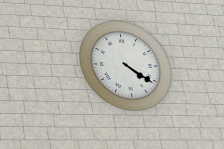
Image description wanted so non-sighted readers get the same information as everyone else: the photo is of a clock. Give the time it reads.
4:21
